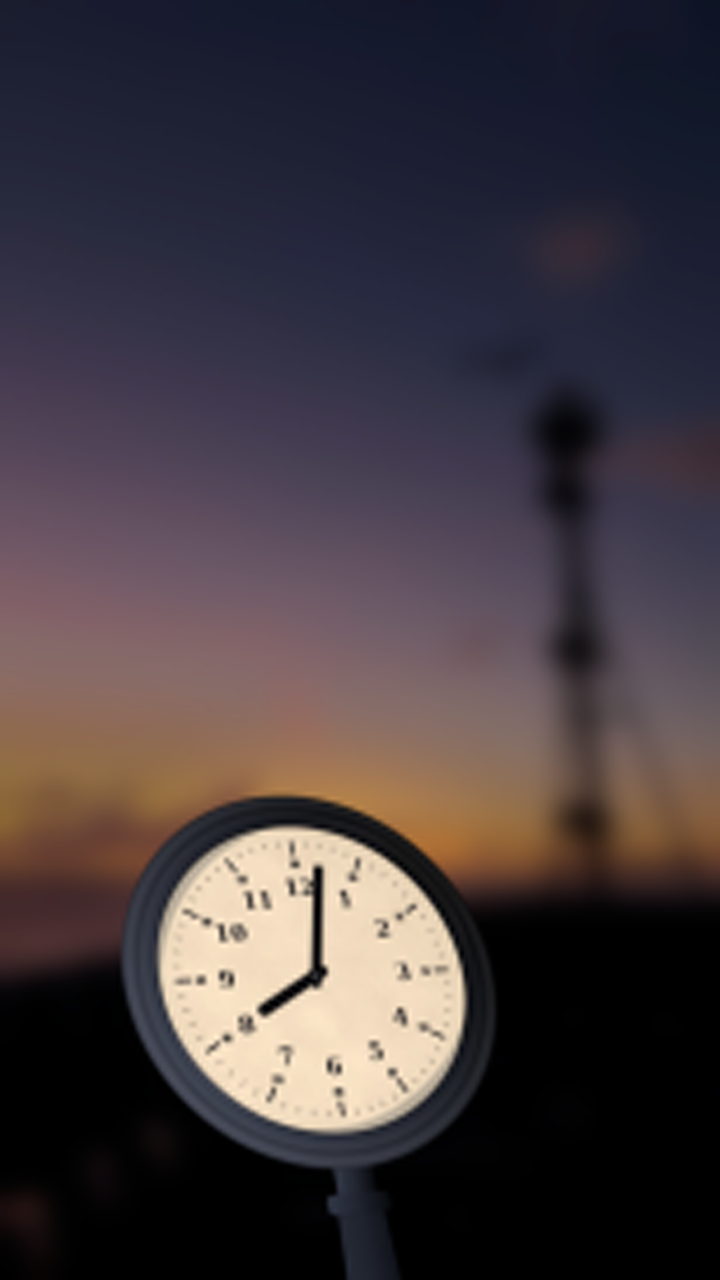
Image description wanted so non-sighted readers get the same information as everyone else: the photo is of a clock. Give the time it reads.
8:02
